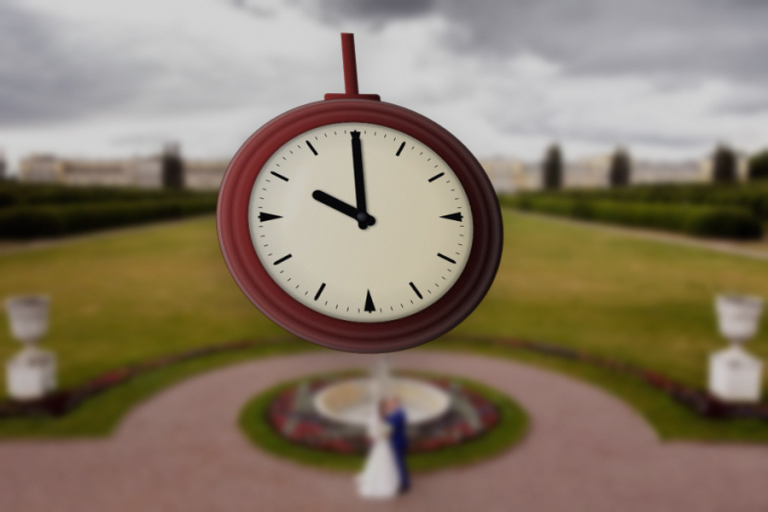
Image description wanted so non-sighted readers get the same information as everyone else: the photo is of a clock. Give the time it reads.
10:00
